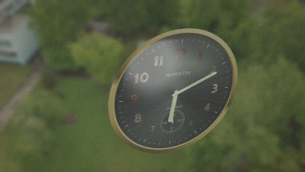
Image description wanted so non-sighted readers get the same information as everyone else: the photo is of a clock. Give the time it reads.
6:11
